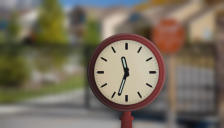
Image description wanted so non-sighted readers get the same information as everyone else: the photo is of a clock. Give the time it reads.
11:33
